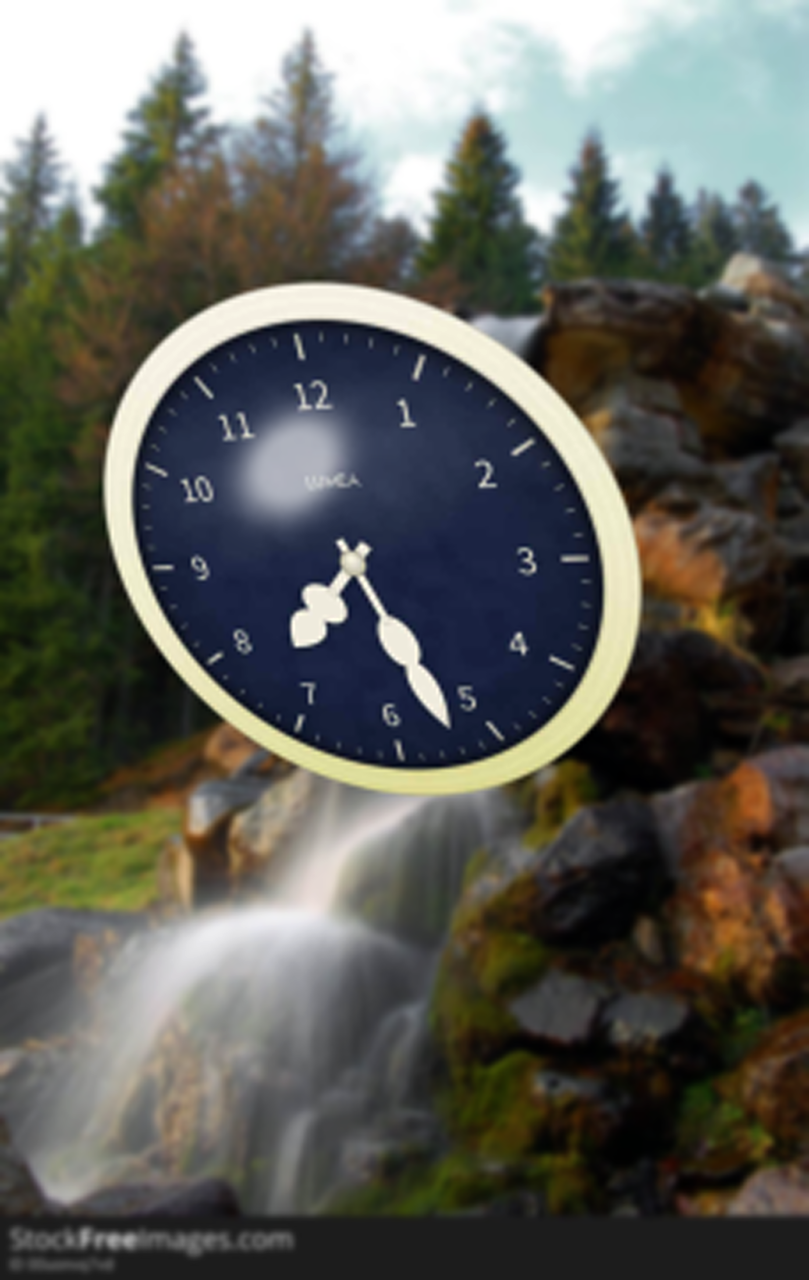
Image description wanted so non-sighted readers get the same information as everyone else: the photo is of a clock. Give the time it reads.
7:27
